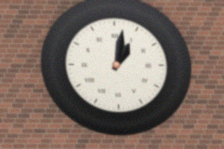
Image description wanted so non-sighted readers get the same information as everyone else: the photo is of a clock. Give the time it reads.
1:02
